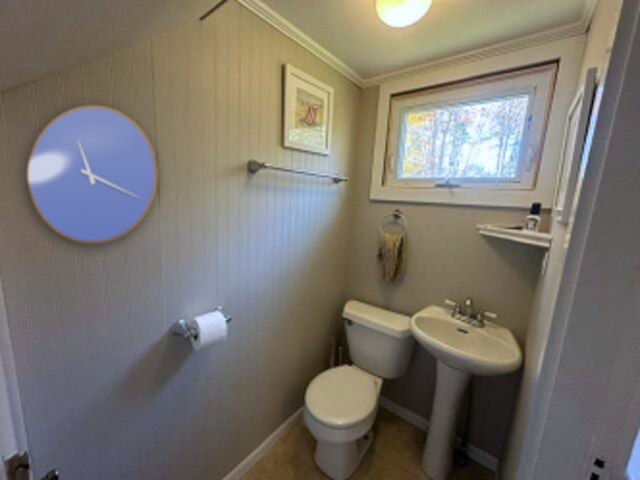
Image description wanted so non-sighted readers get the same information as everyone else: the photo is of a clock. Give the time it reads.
11:19
